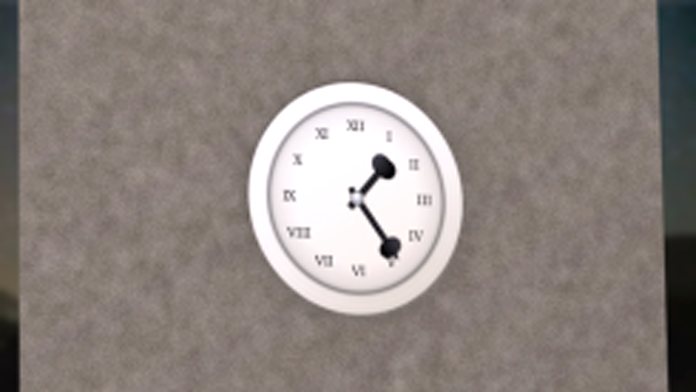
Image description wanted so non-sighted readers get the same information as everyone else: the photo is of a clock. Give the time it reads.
1:24
